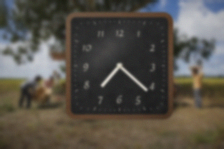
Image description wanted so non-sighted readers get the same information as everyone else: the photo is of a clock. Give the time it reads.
7:22
